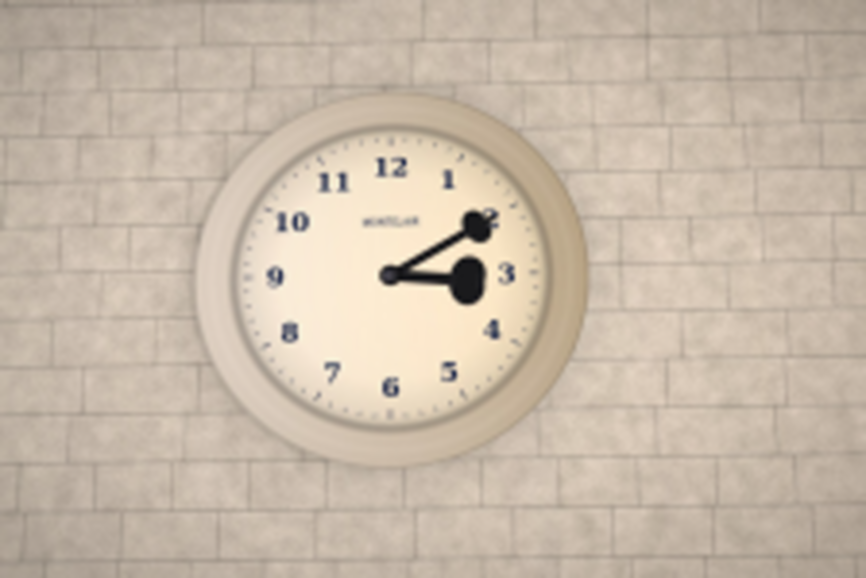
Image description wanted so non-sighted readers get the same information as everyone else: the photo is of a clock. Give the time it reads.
3:10
